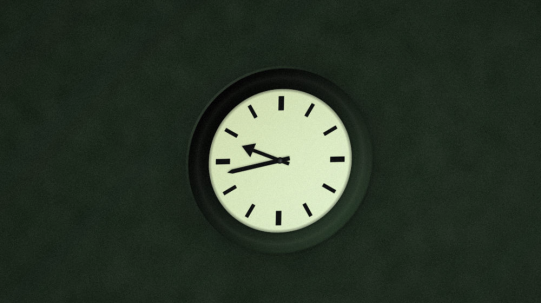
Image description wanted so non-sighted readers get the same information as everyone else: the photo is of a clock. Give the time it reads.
9:43
